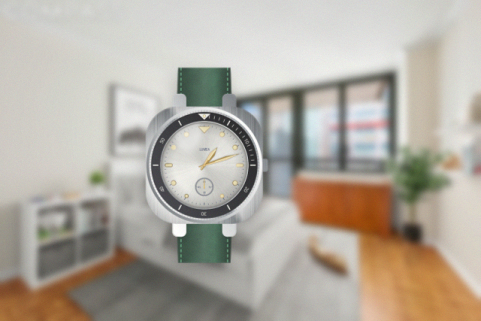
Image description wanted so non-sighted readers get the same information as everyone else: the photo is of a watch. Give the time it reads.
1:12
